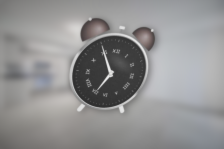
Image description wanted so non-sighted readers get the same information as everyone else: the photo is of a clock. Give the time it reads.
6:55
